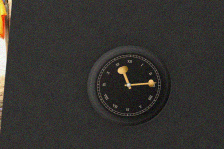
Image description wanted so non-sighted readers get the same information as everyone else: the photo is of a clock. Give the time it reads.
11:14
